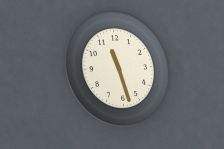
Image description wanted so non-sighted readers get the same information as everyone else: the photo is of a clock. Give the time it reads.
11:28
